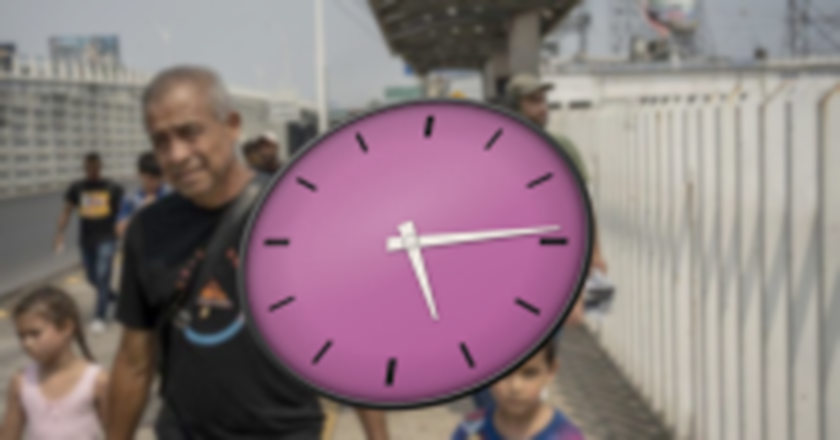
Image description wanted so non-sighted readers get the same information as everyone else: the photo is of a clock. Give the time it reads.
5:14
